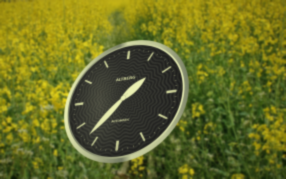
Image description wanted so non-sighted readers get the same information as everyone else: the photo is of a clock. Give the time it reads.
1:37
